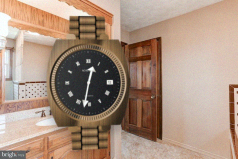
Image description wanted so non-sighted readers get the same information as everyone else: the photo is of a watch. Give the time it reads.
12:32
